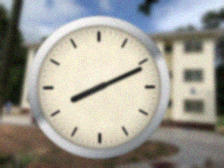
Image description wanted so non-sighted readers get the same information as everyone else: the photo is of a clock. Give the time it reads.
8:11
